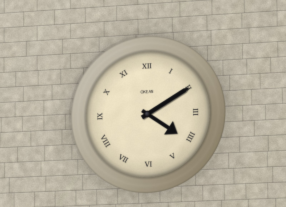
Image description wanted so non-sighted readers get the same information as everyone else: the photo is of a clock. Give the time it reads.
4:10
